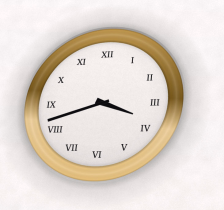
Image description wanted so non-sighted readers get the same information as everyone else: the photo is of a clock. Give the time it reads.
3:42
